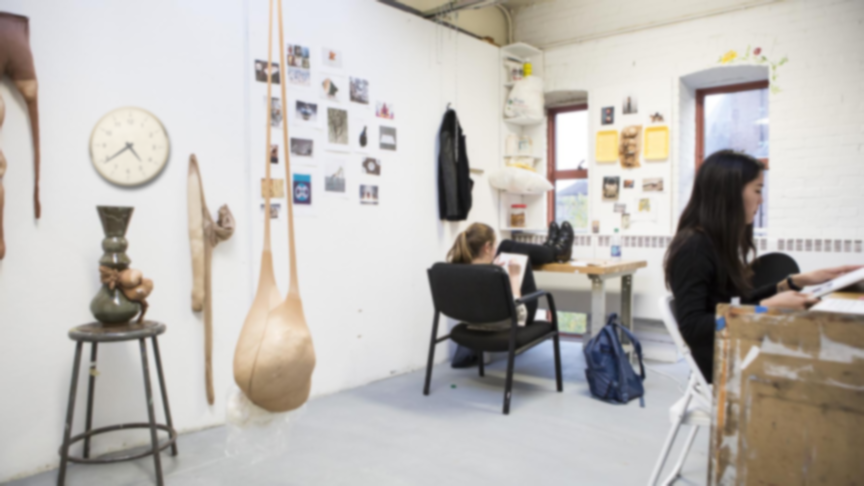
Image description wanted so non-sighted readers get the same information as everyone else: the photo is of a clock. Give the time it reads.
4:39
